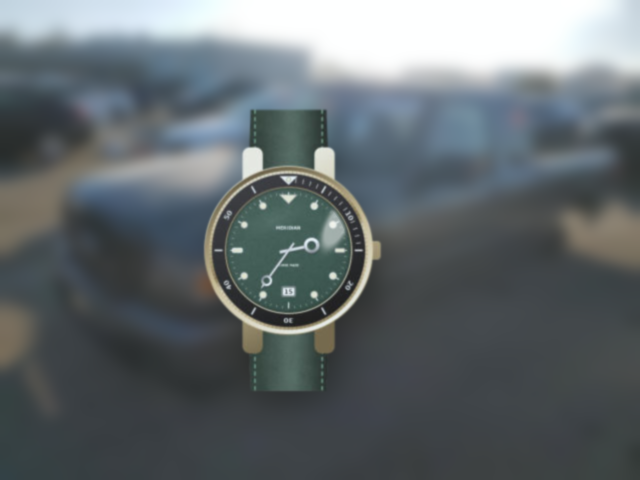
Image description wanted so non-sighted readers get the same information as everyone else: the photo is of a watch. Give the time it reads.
2:36
